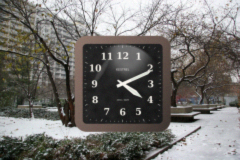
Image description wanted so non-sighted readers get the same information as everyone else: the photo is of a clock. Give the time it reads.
4:11
